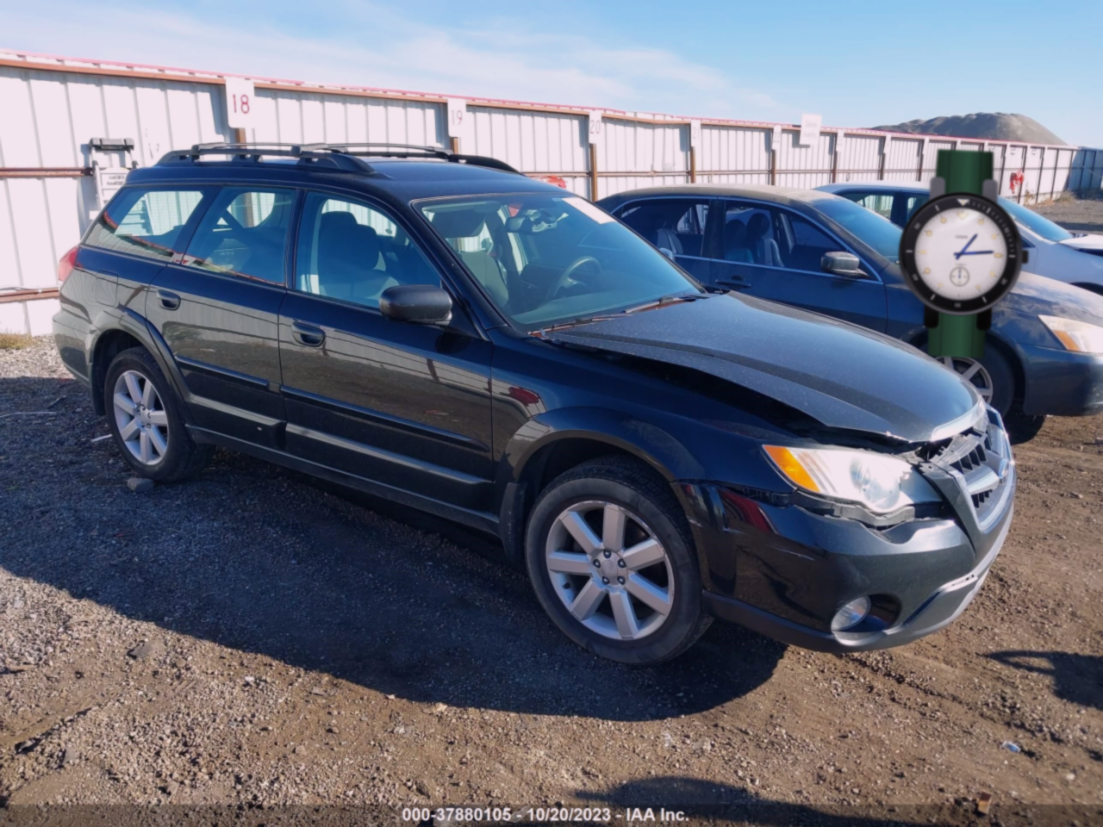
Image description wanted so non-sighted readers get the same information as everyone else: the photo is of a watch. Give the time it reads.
1:14
